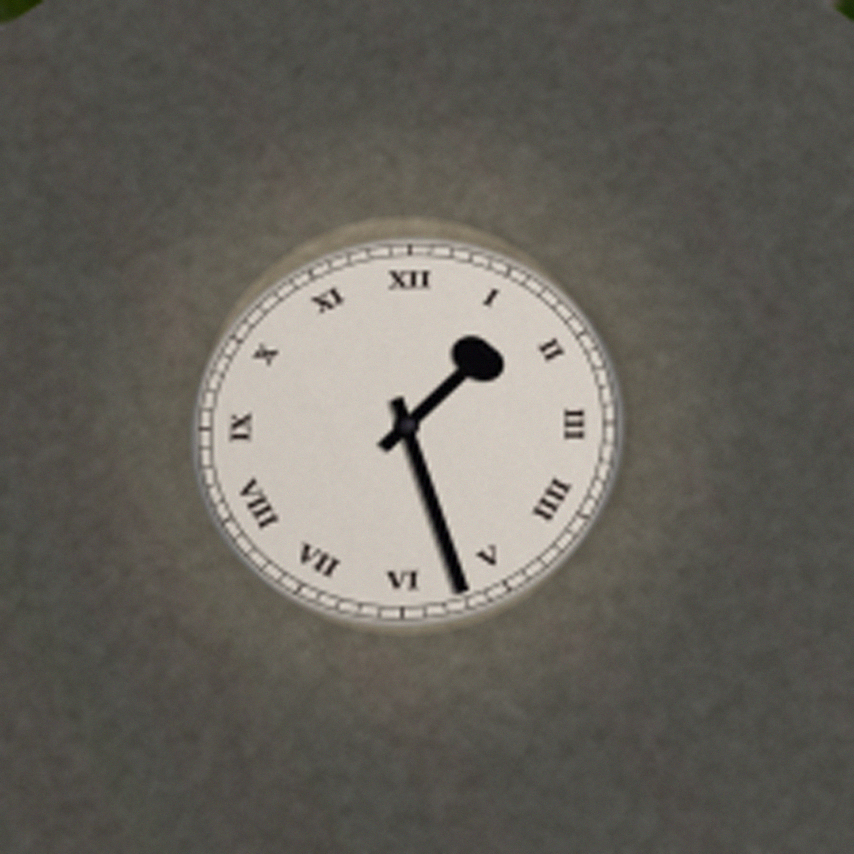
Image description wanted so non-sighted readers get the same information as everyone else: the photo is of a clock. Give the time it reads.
1:27
